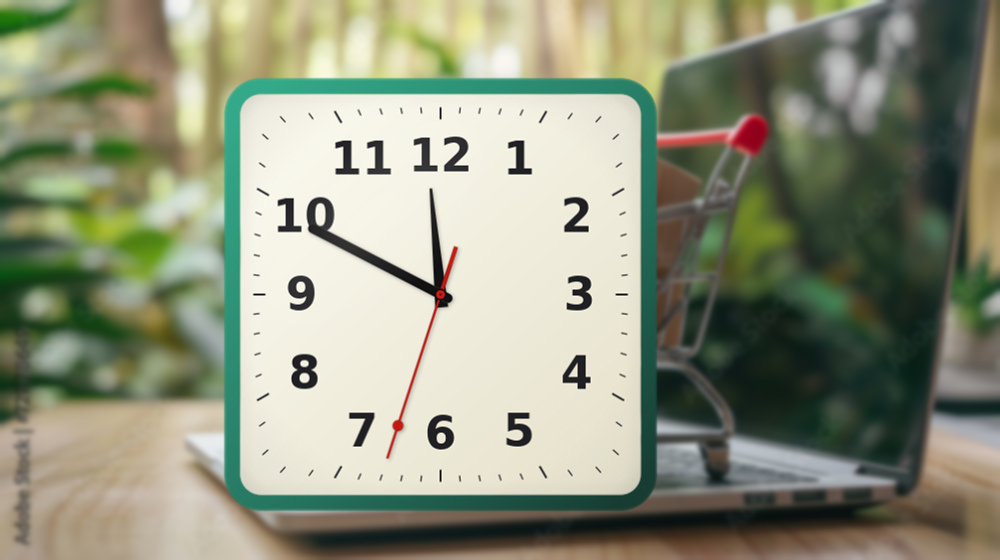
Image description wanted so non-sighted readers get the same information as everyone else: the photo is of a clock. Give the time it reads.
11:49:33
